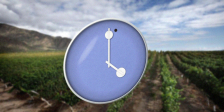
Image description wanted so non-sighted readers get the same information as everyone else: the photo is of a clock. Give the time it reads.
3:58
